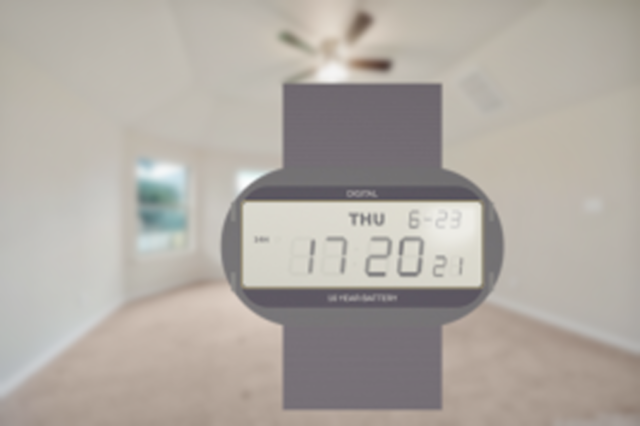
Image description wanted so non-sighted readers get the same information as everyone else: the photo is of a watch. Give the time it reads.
17:20:21
